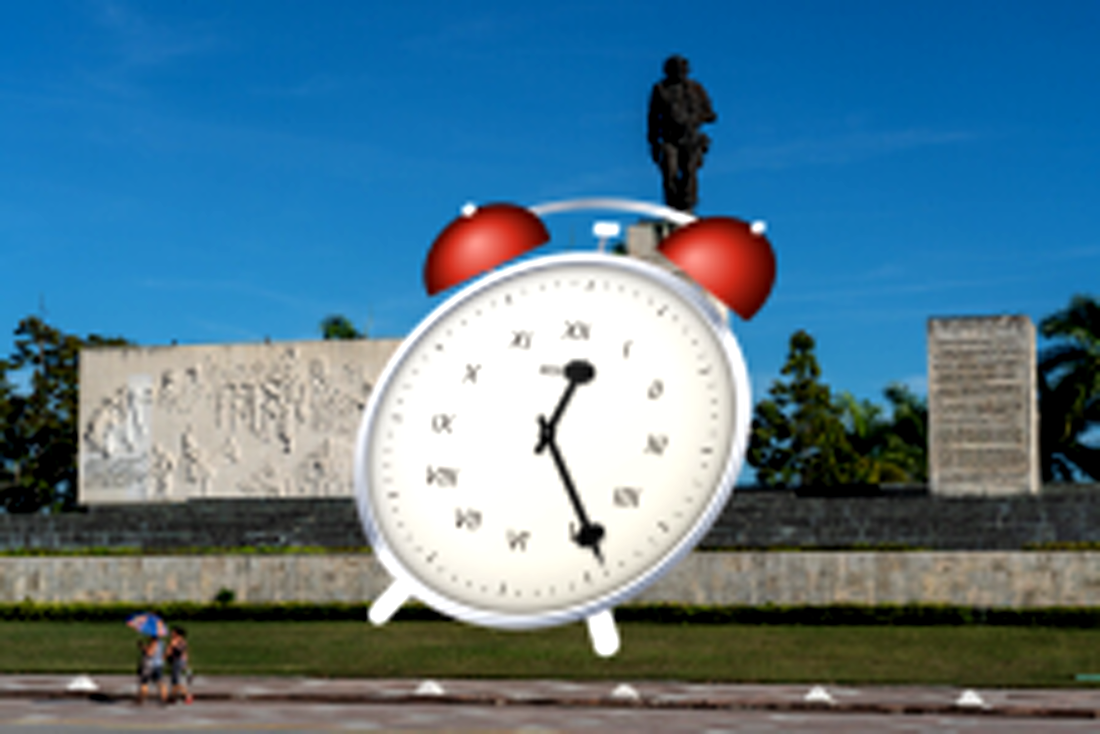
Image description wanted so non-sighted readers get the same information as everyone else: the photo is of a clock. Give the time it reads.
12:24
